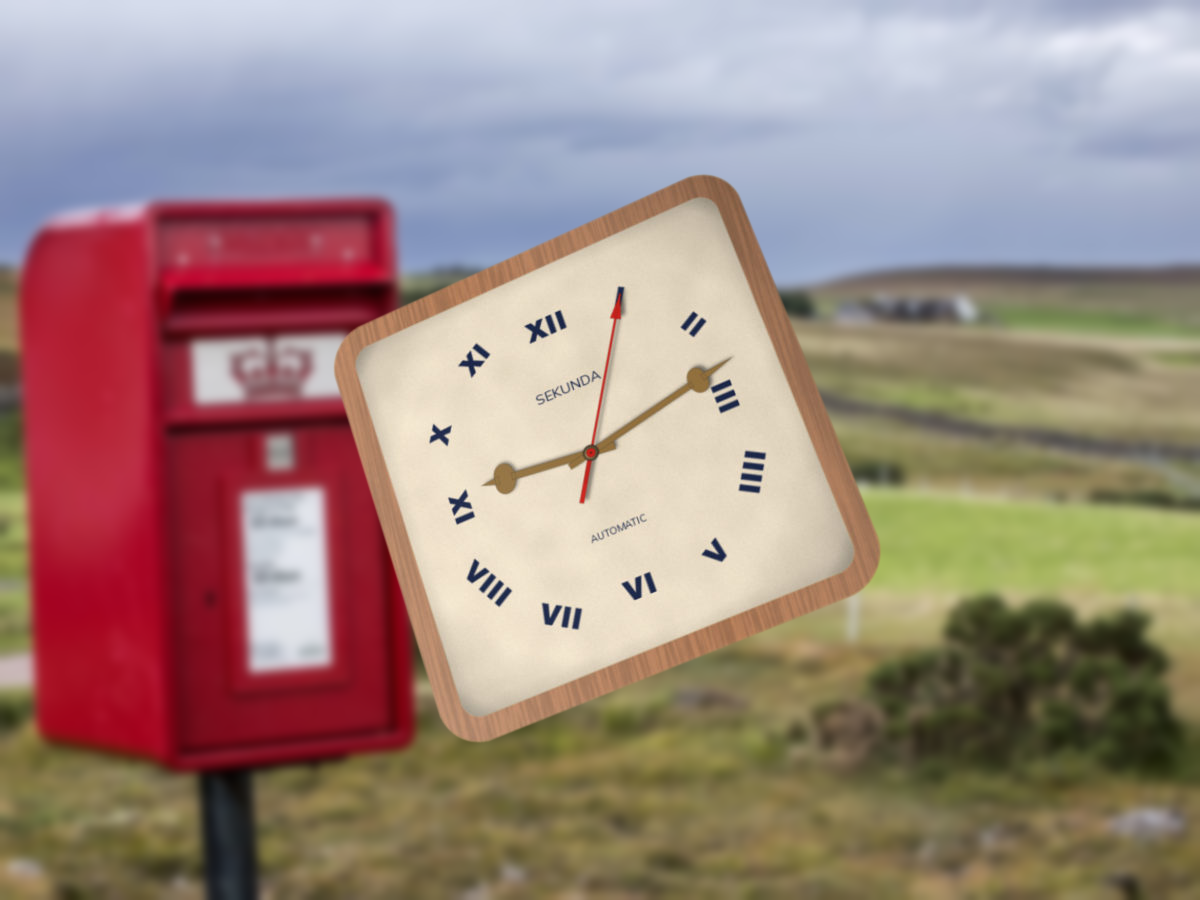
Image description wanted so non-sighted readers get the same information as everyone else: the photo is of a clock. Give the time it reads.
9:13:05
